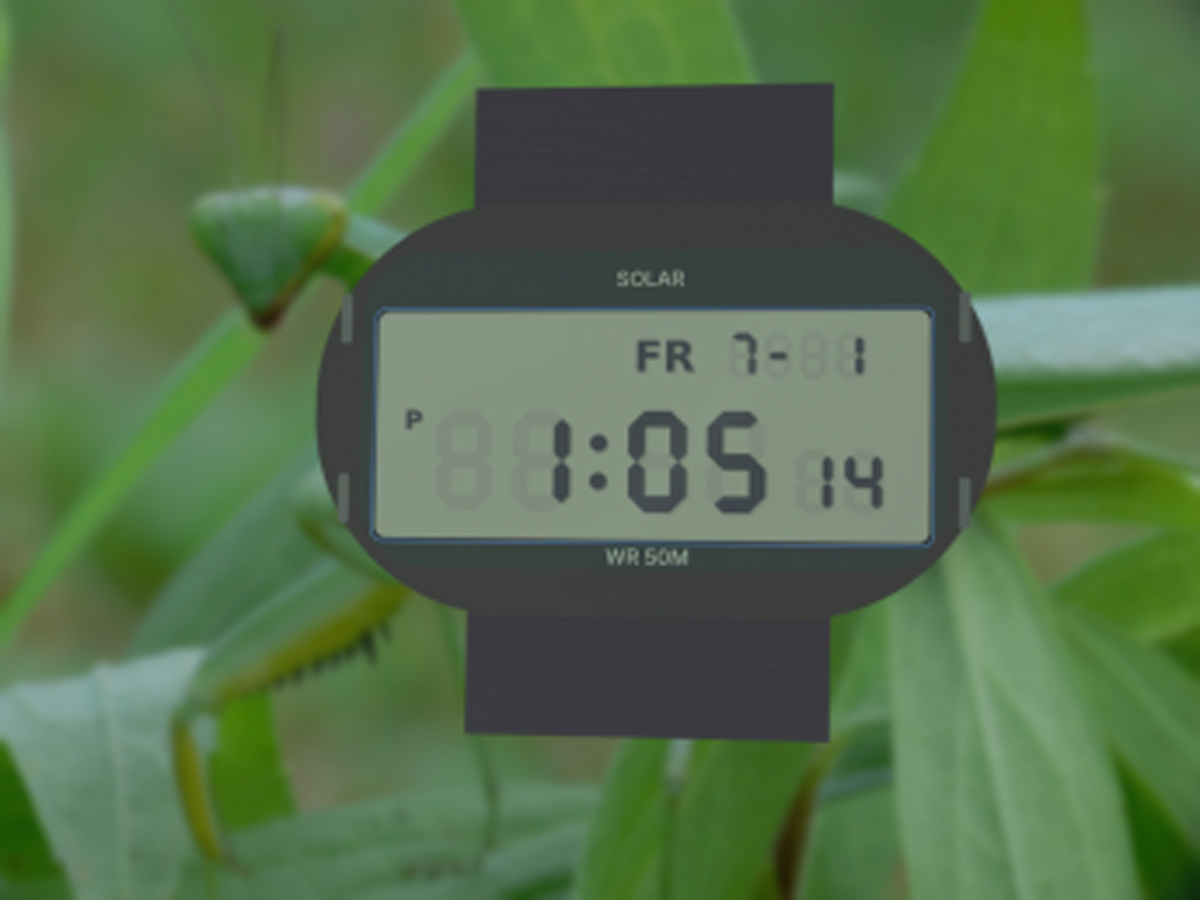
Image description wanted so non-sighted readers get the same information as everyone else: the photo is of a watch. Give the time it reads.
1:05:14
